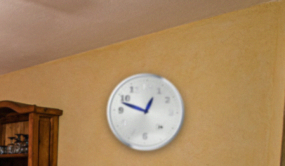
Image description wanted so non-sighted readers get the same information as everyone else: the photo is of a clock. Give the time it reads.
12:48
